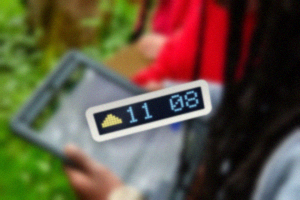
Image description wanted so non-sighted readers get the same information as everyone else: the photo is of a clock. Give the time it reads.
11:08
